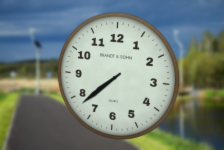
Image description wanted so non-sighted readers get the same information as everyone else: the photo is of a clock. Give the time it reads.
7:38
